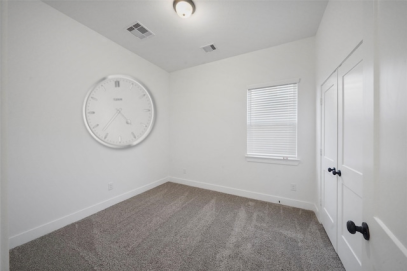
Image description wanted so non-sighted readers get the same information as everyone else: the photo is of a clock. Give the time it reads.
4:37
